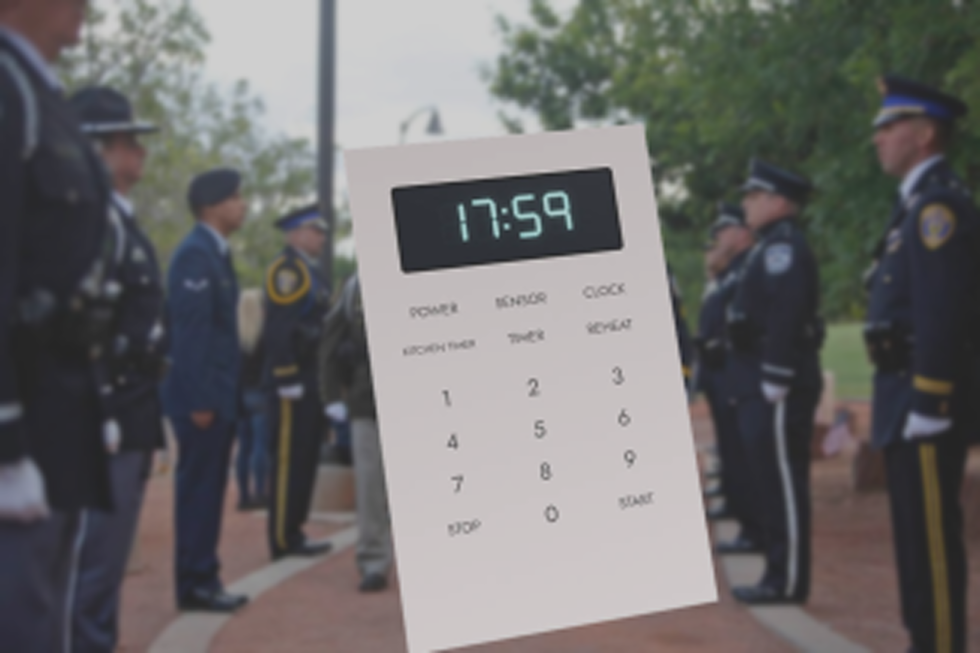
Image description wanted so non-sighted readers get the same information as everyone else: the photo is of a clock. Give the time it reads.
17:59
